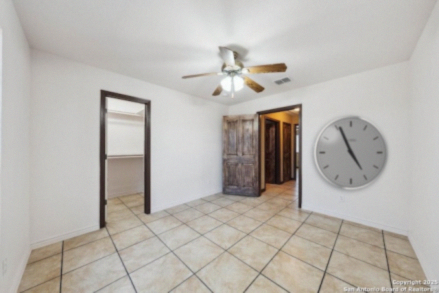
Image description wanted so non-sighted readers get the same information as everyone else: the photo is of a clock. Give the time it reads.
4:56
